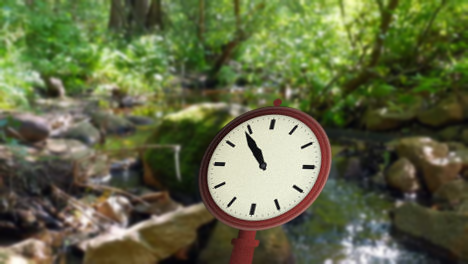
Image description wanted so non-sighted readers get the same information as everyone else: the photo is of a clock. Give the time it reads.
10:54
